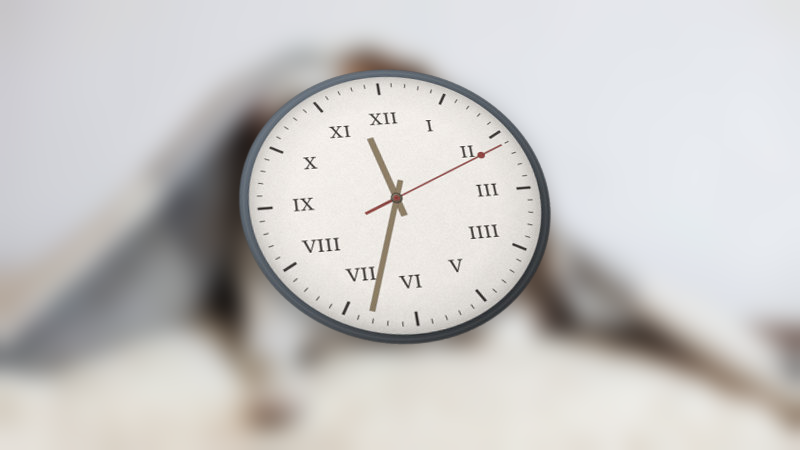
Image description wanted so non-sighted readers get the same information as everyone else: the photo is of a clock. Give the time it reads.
11:33:11
